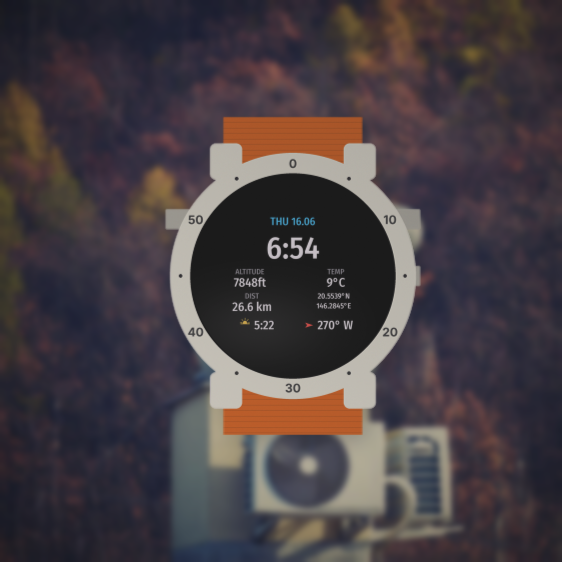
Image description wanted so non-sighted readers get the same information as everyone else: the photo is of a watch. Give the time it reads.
6:54
